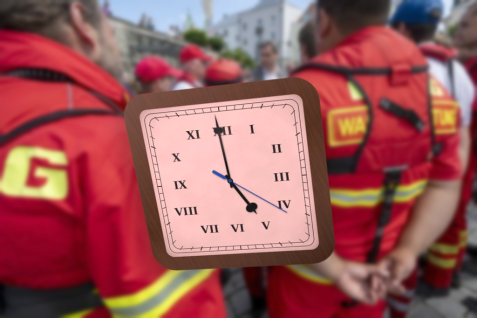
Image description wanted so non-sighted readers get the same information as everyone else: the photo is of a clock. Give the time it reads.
4:59:21
